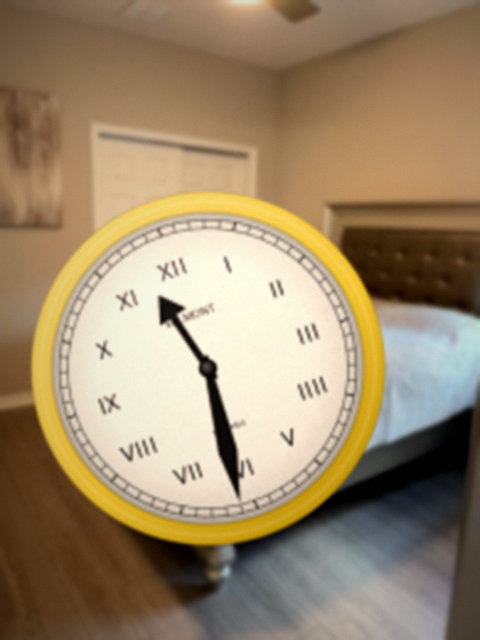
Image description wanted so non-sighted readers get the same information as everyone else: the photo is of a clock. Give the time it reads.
11:31
